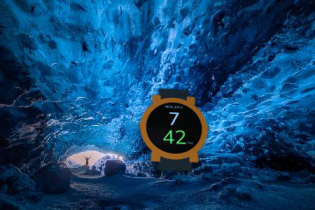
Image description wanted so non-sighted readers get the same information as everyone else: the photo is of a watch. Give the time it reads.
7:42
